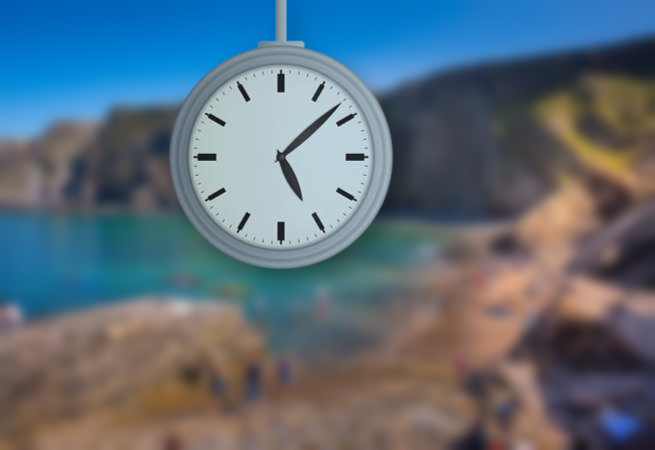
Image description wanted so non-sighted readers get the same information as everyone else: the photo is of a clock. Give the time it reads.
5:08
